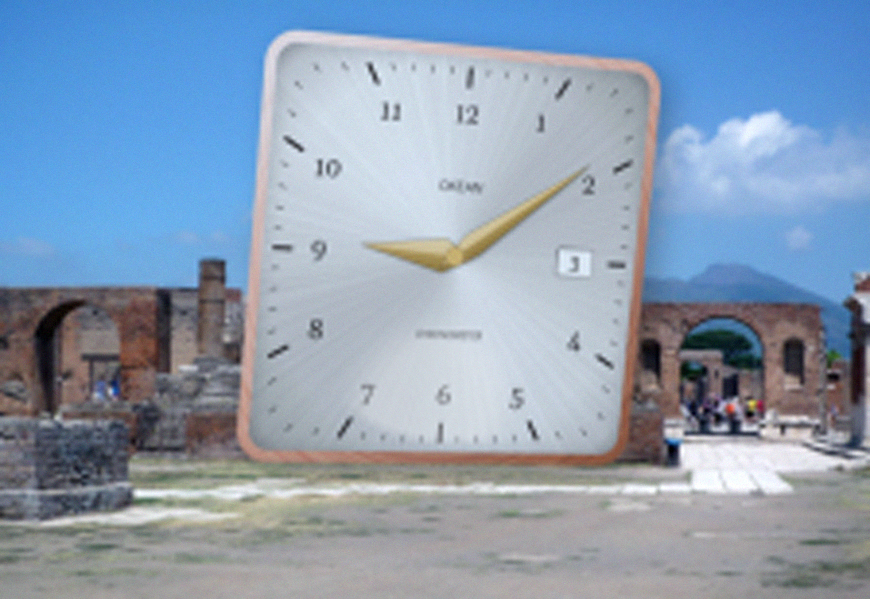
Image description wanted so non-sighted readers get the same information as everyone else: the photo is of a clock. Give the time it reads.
9:09
